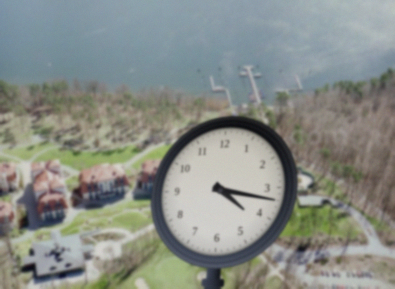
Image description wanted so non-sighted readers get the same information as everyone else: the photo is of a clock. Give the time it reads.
4:17
